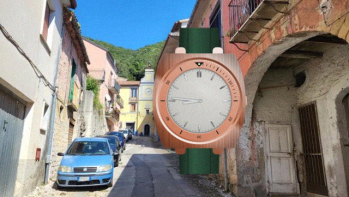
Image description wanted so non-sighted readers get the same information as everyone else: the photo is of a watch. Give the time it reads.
8:46
